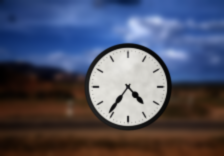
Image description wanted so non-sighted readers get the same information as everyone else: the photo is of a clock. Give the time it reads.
4:36
